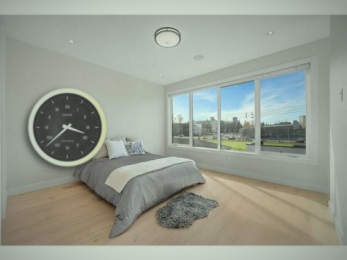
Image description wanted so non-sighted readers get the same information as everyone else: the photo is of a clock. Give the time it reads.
3:38
